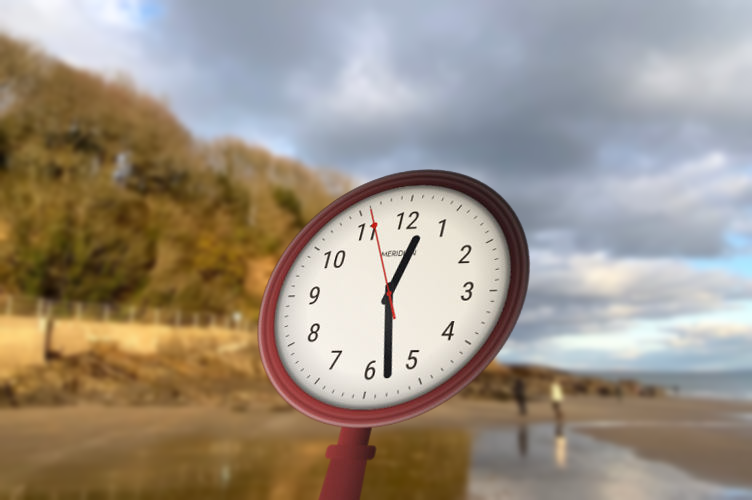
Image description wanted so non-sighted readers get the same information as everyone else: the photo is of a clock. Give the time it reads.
12:27:56
